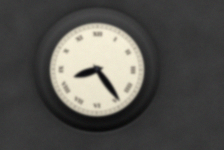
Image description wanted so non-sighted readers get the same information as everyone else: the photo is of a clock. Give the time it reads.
8:24
